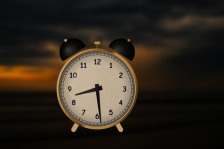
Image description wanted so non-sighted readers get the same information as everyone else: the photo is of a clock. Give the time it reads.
8:29
